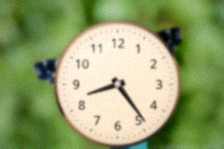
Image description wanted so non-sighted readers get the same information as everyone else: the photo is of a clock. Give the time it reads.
8:24
